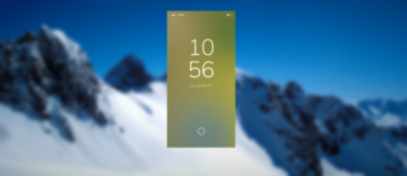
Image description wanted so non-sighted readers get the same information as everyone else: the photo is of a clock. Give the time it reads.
10:56
